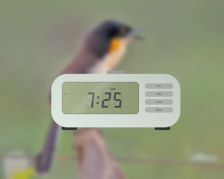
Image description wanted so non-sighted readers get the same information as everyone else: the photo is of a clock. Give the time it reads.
7:25
